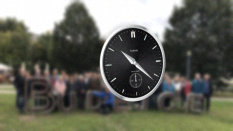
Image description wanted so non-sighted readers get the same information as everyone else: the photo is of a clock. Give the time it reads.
10:22
